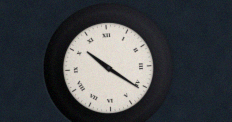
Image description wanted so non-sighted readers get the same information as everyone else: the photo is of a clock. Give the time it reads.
10:21
